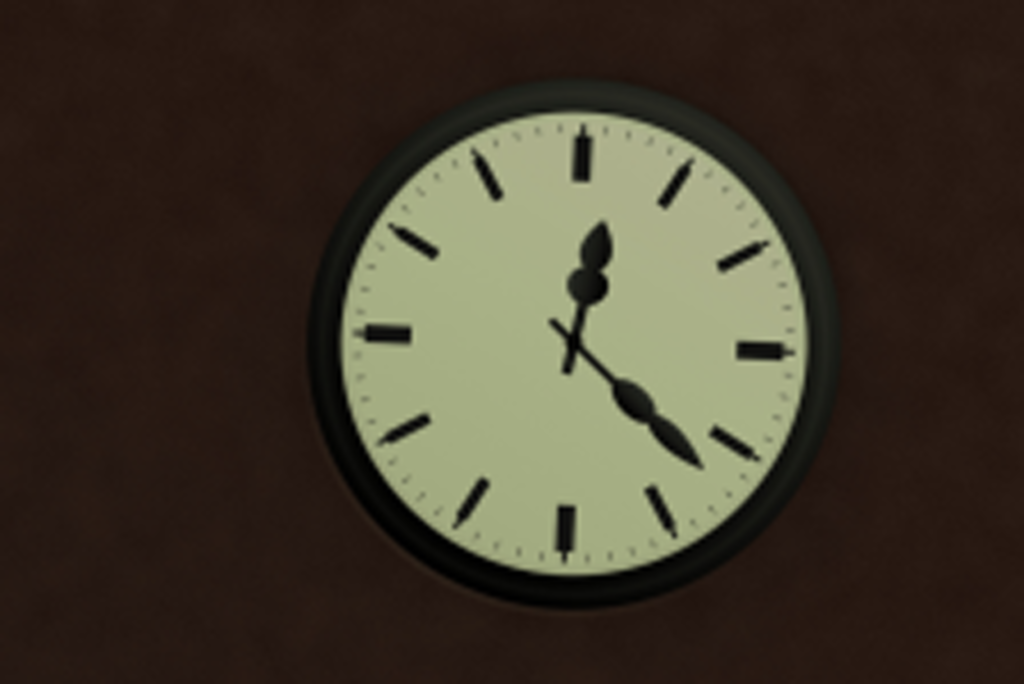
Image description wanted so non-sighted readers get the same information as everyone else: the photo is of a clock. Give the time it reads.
12:22
